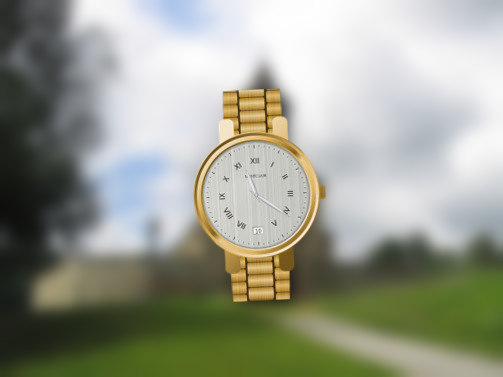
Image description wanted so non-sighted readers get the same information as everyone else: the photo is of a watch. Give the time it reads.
11:21
